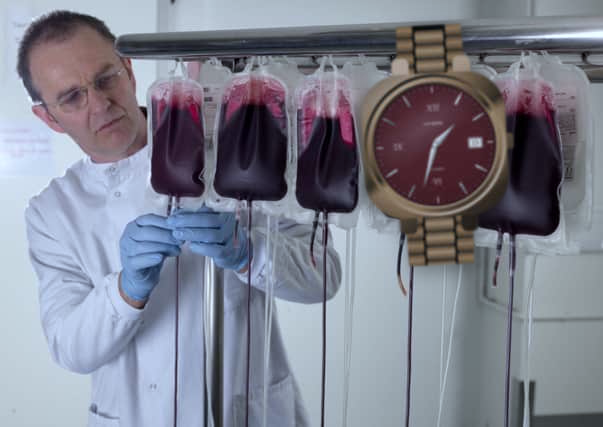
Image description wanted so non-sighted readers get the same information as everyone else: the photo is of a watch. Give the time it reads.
1:33
